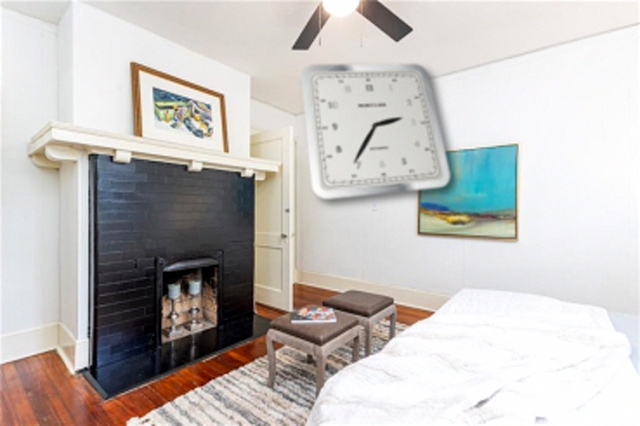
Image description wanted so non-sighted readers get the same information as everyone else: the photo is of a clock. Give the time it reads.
2:36
